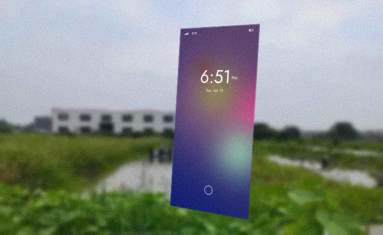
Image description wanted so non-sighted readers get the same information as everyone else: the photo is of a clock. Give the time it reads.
6:51
